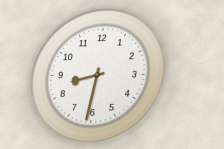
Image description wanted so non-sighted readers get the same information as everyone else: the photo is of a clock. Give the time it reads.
8:31
